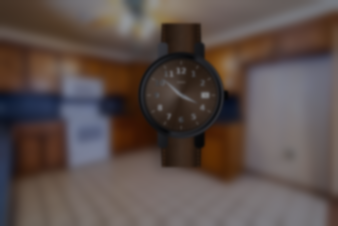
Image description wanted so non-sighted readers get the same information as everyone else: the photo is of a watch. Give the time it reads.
3:52
